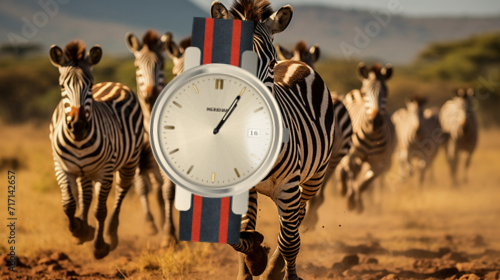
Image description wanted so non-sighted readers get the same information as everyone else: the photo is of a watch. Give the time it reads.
1:05
